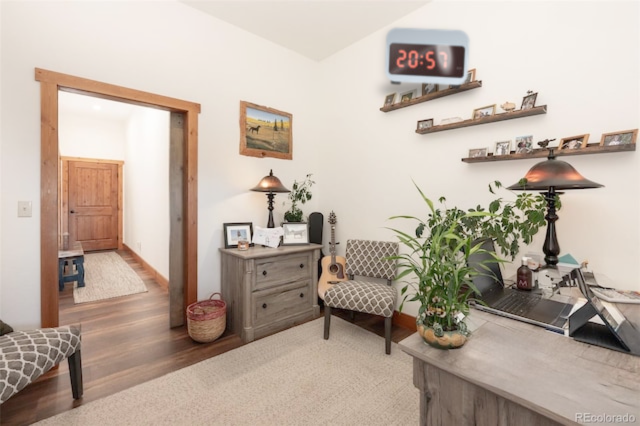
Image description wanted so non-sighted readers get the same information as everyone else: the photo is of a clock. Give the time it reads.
20:57
